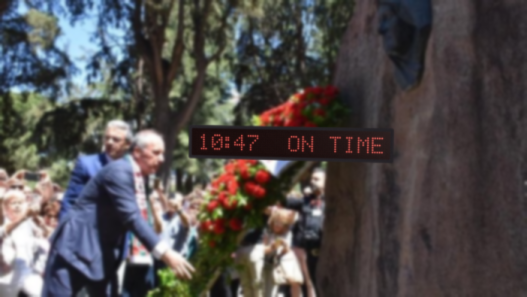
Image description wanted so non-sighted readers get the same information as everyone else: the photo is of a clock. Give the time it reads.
10:47
